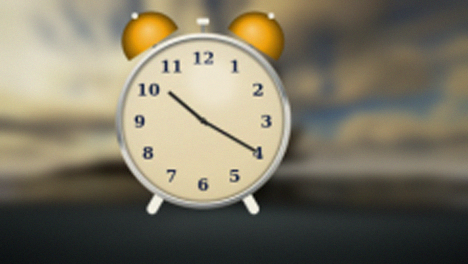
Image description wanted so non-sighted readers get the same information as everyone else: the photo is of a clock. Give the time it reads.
10:20
